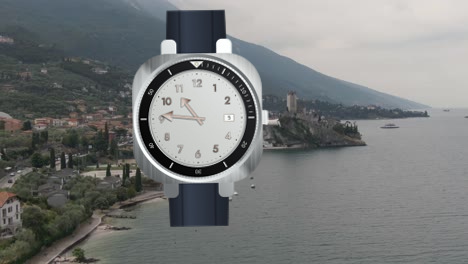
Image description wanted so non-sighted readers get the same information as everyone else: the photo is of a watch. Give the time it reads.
10:46
